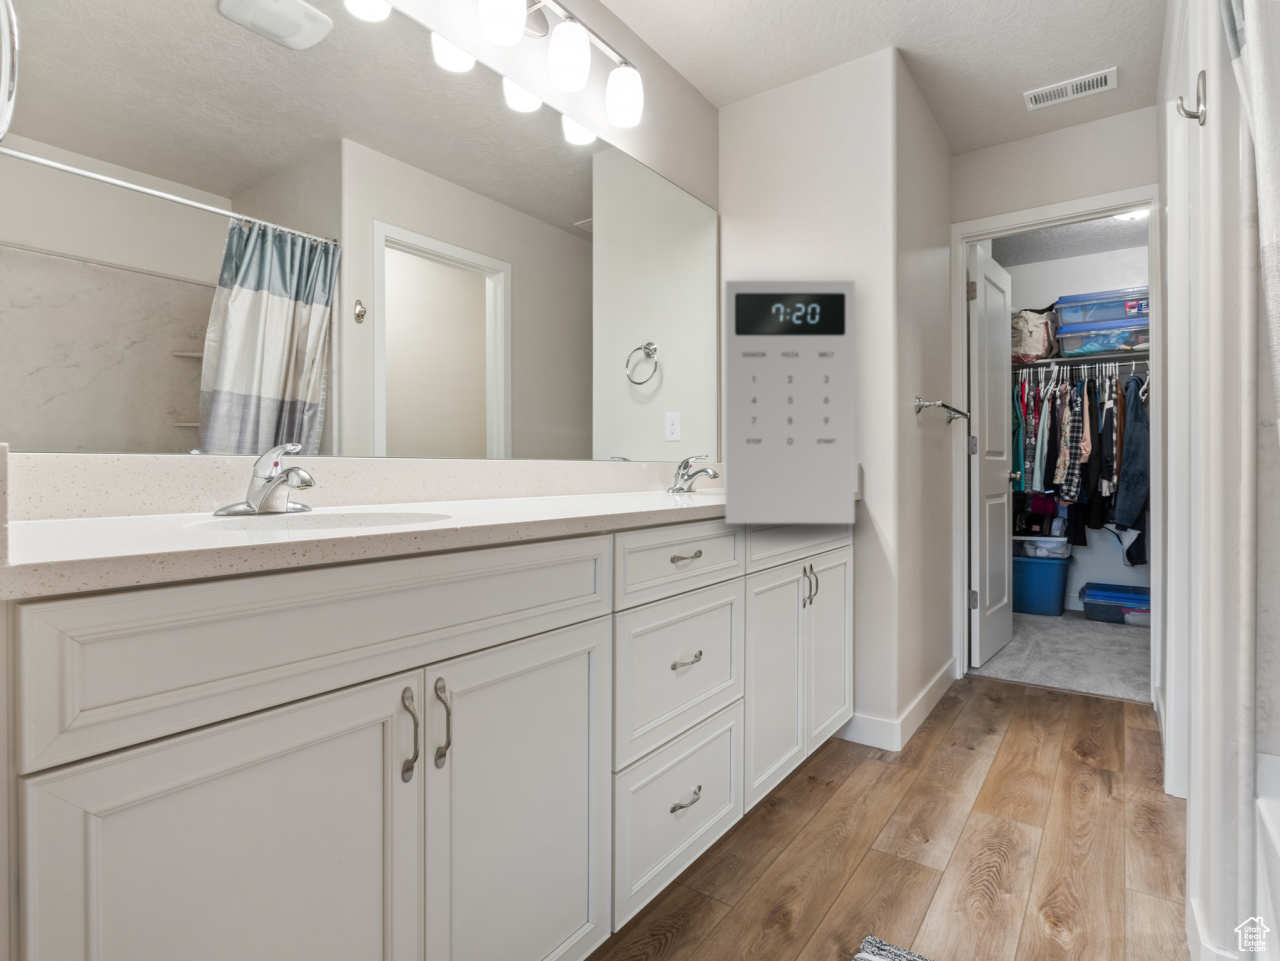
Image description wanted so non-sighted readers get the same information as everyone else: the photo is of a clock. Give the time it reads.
7:20
